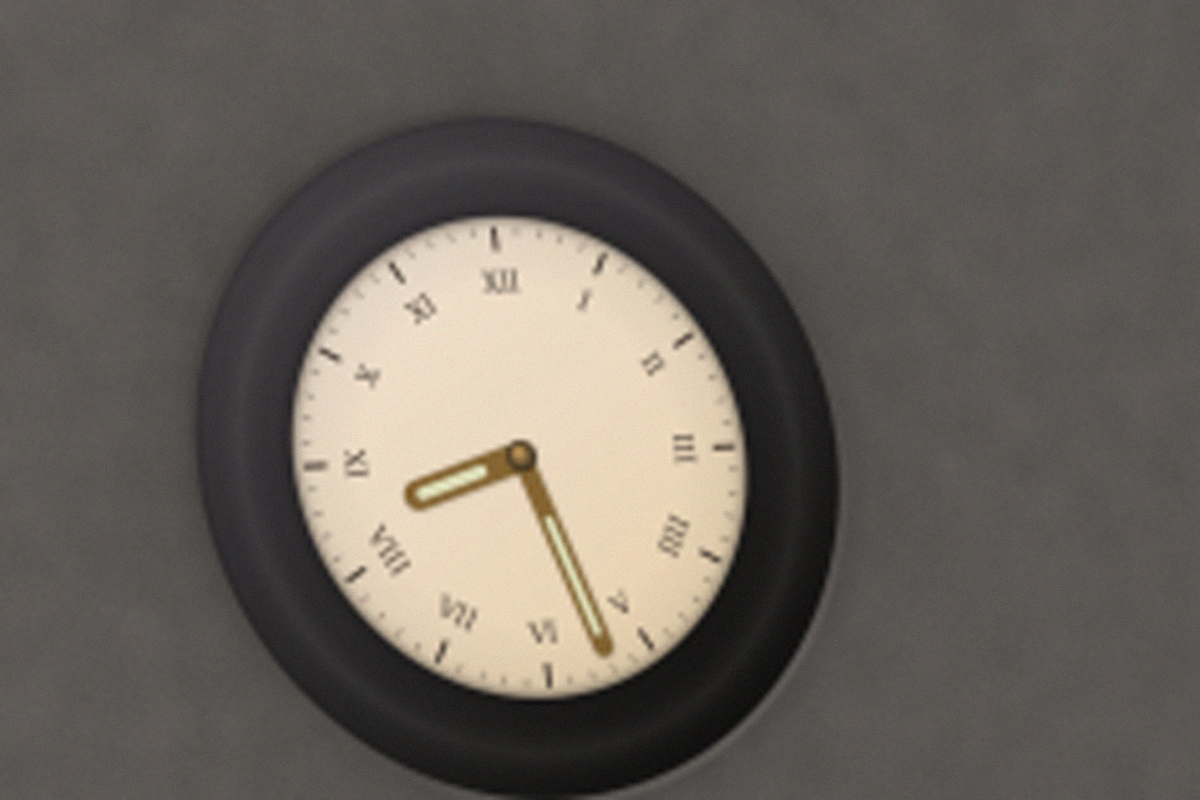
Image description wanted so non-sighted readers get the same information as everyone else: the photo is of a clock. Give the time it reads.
8:27
